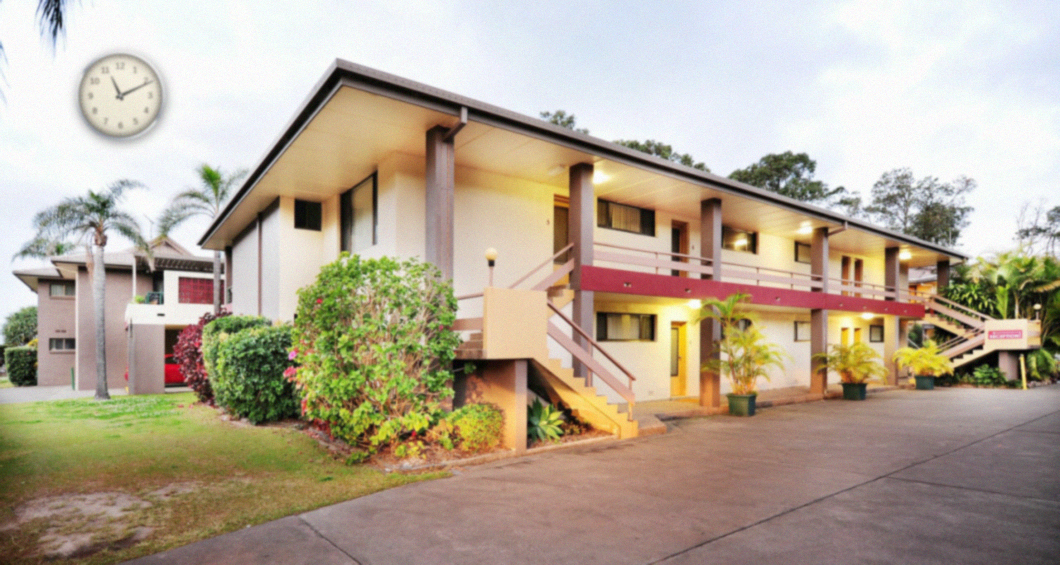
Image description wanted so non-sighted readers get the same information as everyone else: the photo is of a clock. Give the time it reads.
11:11
